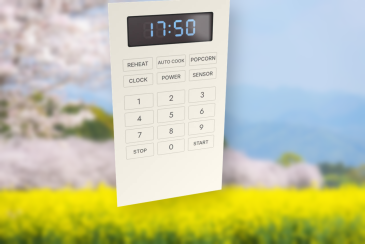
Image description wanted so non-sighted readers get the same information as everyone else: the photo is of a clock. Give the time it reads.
17:50
